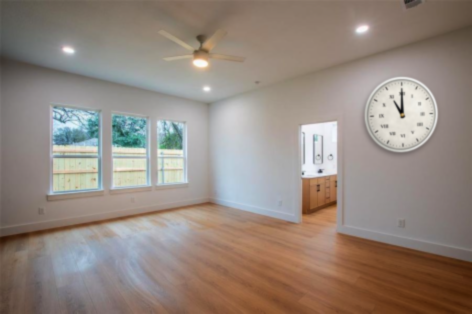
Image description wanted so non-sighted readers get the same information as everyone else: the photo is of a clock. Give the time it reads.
11:00
